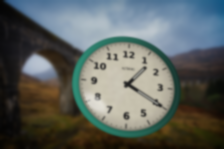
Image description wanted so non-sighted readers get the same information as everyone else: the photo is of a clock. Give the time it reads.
1:20
